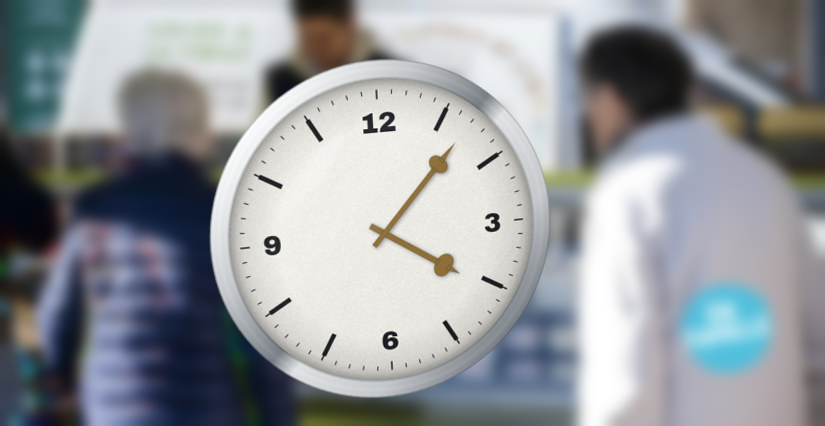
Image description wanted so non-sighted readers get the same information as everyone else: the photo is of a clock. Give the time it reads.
4:07
